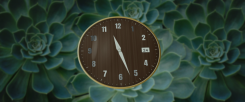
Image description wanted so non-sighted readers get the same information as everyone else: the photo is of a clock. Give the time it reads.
11:27
